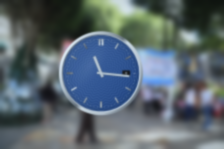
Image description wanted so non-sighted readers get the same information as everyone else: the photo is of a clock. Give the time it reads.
11:16
